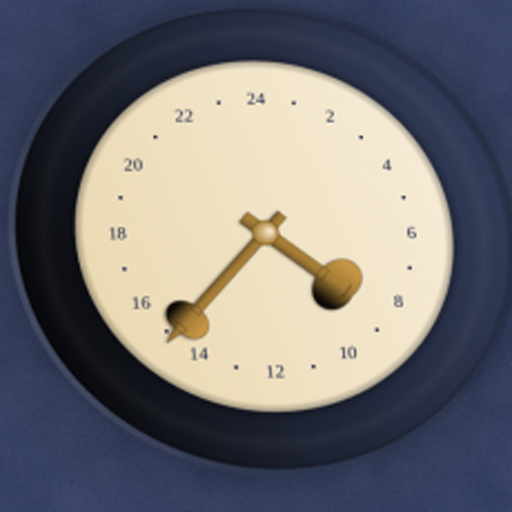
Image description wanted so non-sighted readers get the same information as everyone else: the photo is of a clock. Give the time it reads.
8:37
